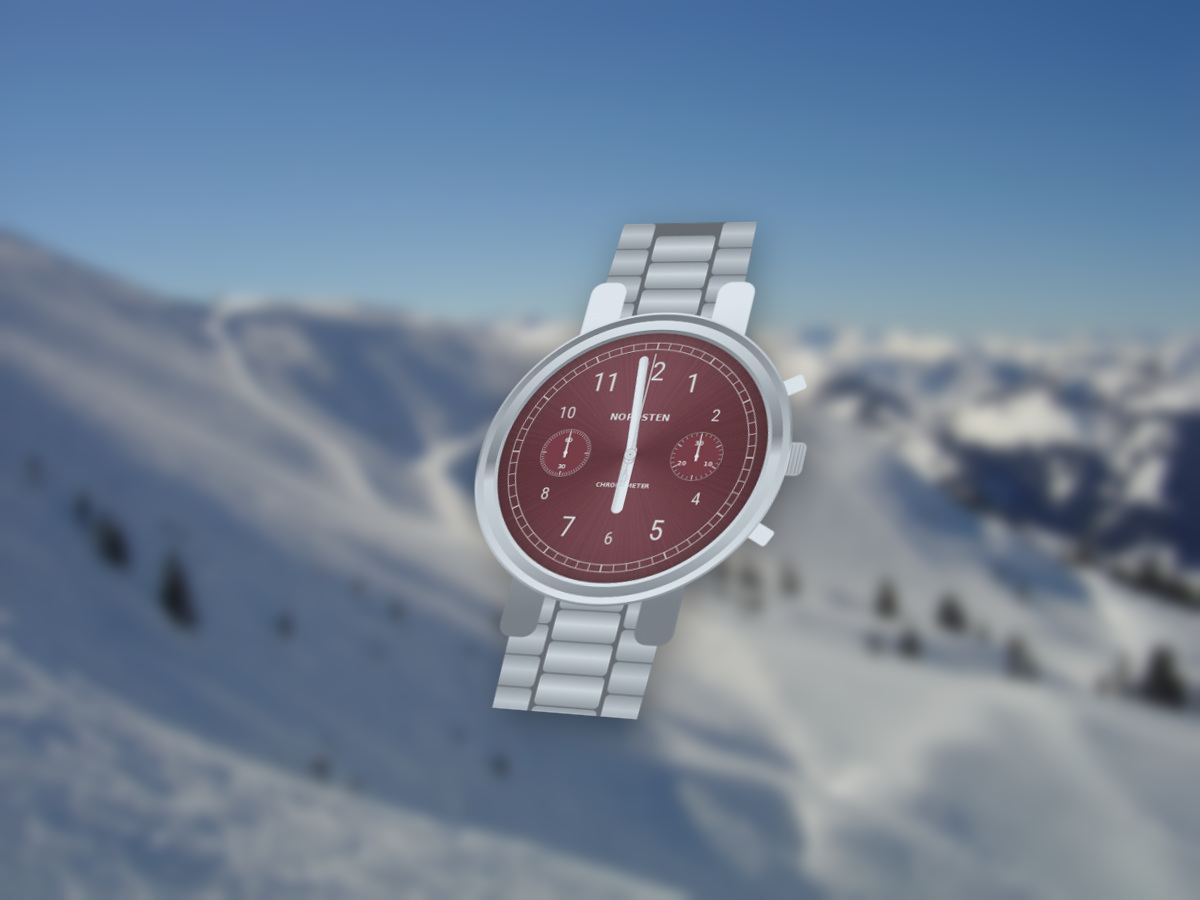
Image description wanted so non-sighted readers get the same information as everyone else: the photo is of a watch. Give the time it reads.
5:59
